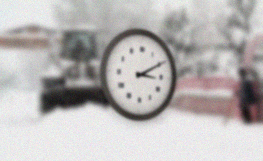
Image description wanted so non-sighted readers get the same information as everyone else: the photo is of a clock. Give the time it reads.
3:10
